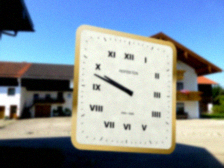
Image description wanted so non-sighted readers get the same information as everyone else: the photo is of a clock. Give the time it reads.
9:48
